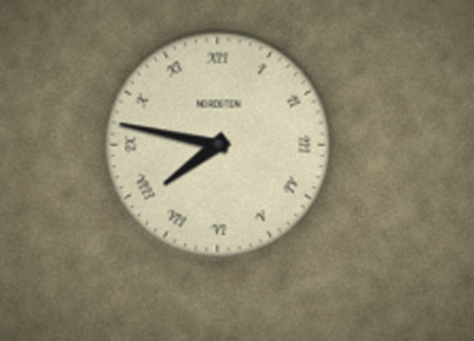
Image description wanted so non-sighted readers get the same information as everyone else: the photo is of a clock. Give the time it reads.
7:47
